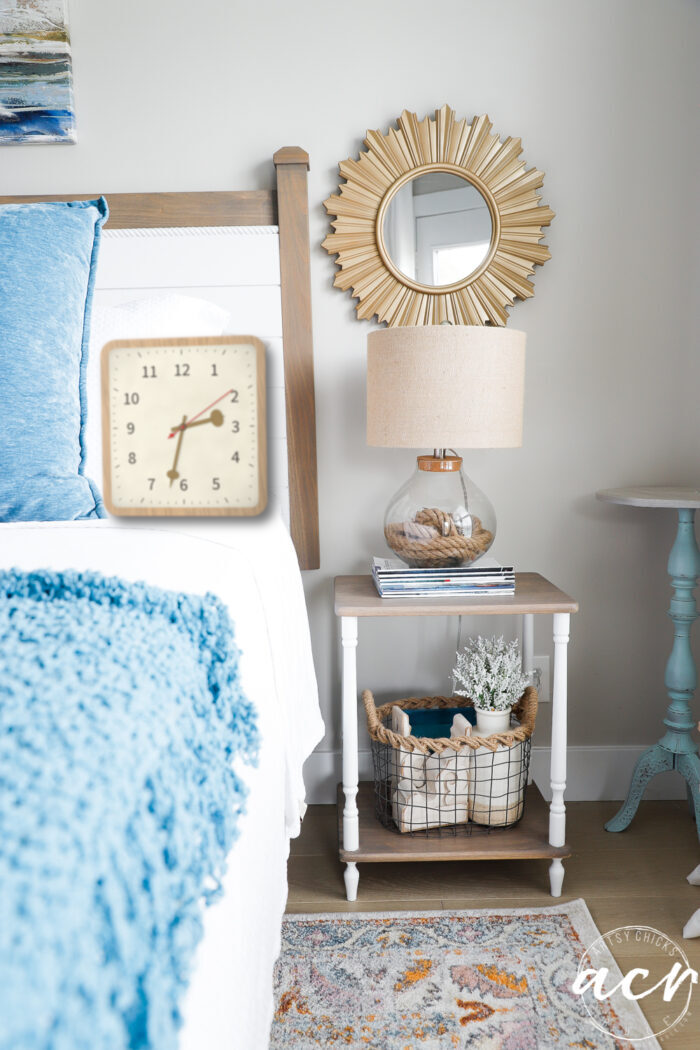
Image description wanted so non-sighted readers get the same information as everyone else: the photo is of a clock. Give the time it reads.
2:32:09
